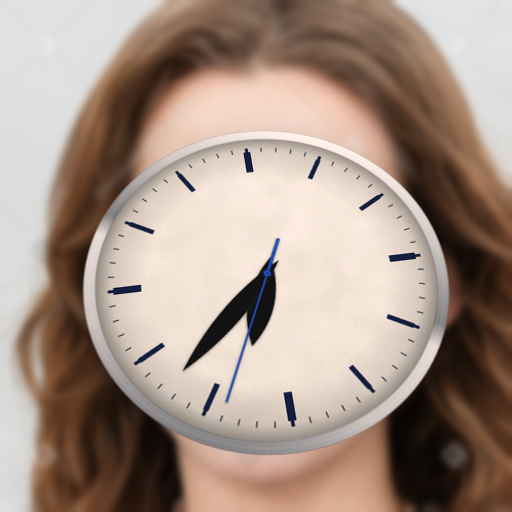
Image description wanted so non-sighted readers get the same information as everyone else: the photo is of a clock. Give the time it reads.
6:37:34
